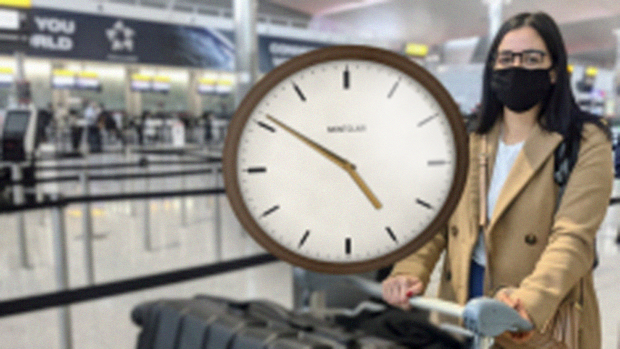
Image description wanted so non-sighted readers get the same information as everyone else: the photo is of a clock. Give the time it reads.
4:51
